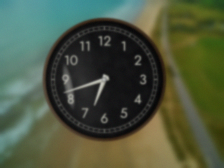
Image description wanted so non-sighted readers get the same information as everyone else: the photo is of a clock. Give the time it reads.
6:42
